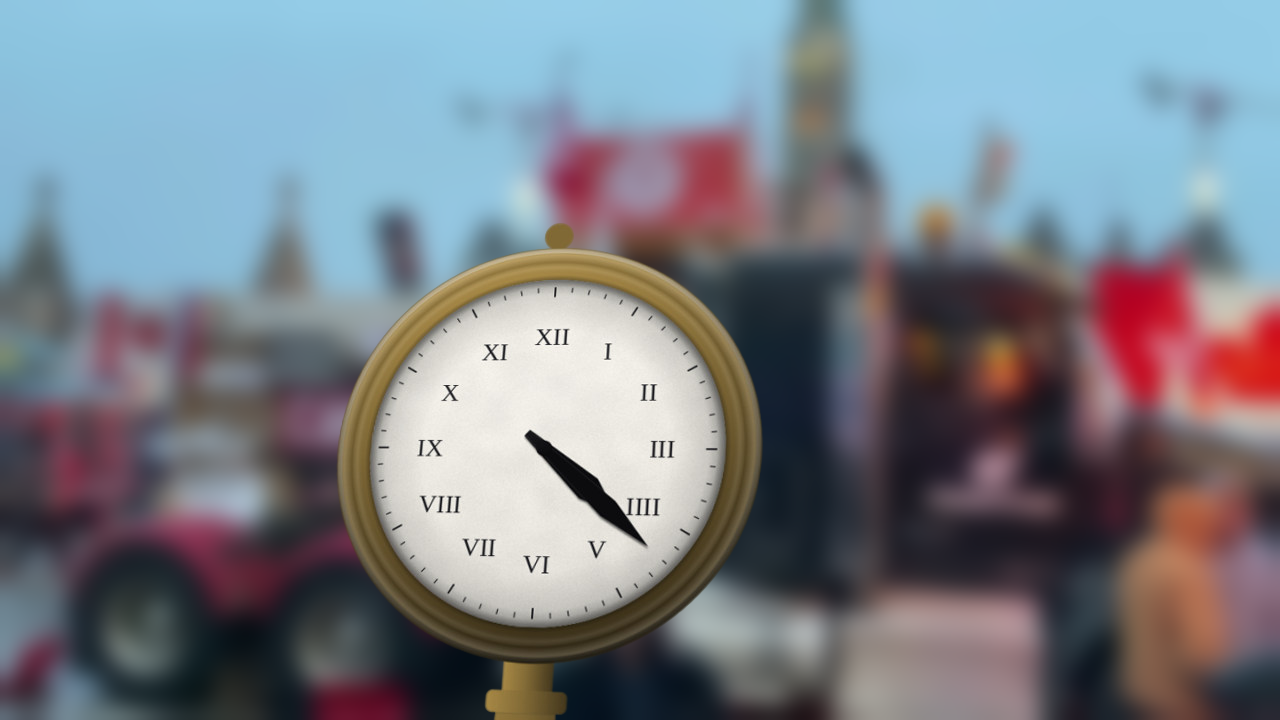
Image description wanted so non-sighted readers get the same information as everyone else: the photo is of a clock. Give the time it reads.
4:22
